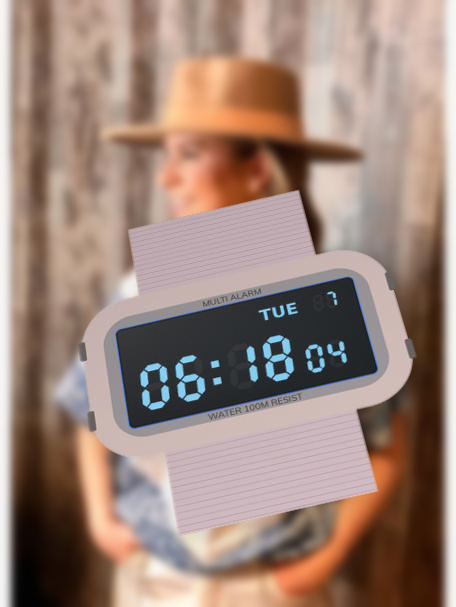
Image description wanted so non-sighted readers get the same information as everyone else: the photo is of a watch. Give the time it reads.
6:18:04
